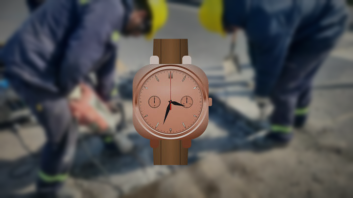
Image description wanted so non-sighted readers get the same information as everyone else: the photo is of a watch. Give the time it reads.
3:33
